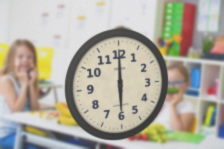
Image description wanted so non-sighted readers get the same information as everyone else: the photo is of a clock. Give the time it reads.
6:00
